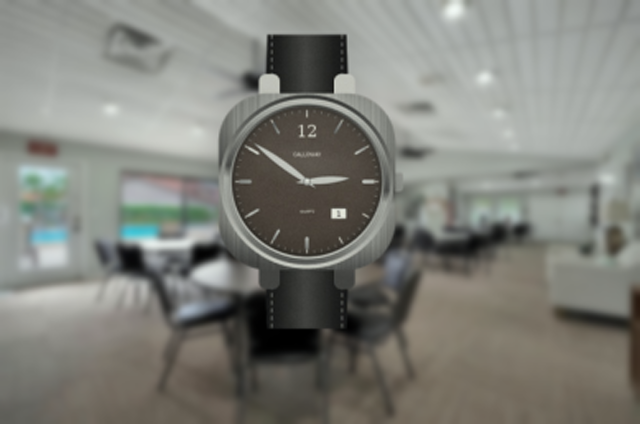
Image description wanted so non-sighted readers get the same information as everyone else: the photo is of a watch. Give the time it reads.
2:51
